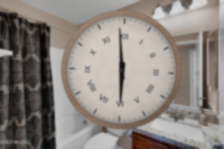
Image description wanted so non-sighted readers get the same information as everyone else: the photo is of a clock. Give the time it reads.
5:59
